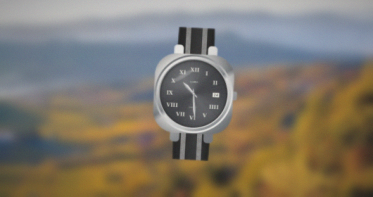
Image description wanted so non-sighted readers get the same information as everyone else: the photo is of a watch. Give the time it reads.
10:29
